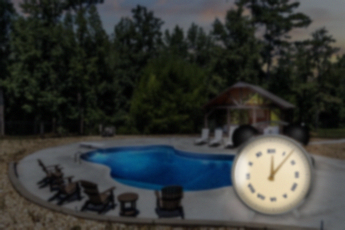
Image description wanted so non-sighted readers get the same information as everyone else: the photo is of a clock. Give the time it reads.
12:07
